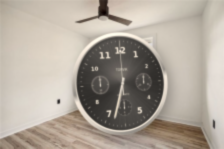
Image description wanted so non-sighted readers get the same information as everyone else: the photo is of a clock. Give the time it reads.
6:33
